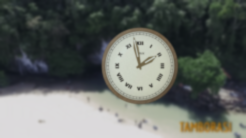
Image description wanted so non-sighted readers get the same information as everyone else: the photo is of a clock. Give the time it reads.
1:58
